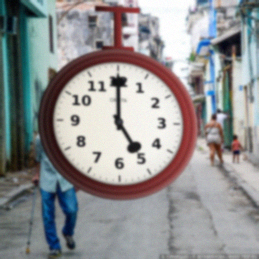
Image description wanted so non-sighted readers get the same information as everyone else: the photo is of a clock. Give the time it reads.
5:00
